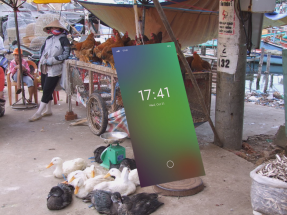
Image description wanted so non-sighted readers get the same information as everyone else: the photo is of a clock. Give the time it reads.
17:41
